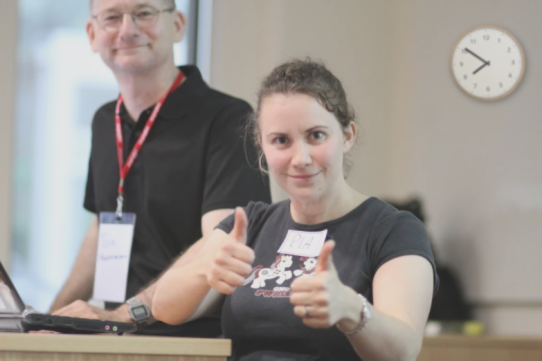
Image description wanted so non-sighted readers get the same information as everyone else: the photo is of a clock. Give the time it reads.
7:51
